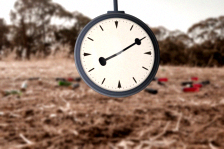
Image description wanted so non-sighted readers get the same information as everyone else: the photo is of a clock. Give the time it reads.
8:10
